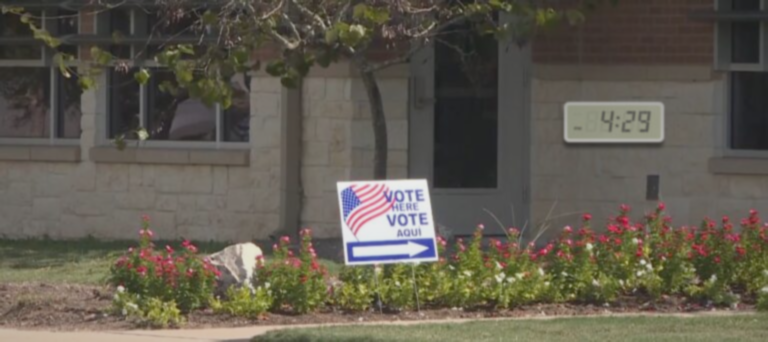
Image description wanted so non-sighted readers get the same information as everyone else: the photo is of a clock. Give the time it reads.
4:29
